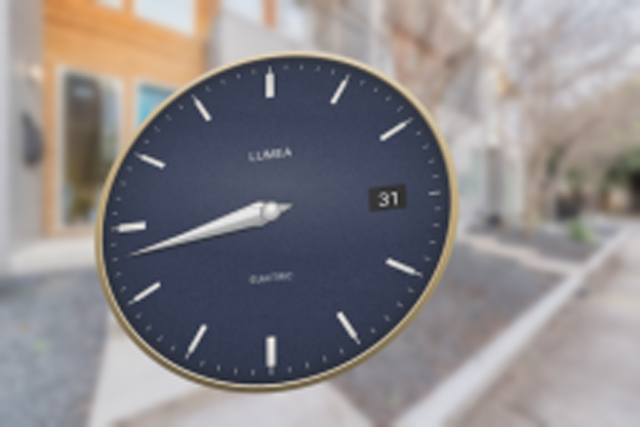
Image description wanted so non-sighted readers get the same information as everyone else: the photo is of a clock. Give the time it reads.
8:43
